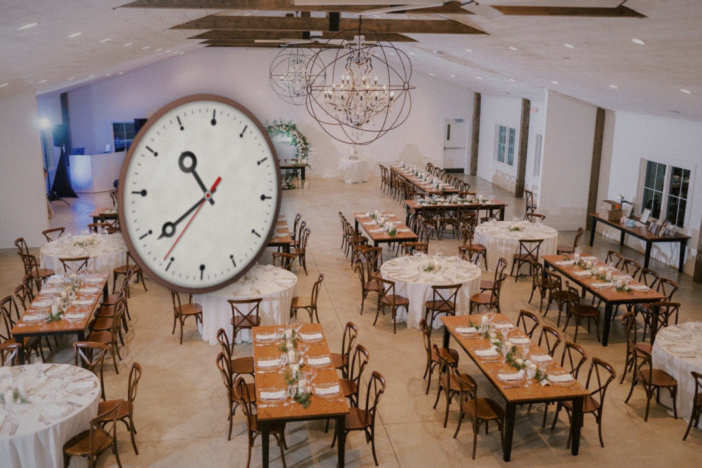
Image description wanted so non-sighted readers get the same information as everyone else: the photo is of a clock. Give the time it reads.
10:38:36
